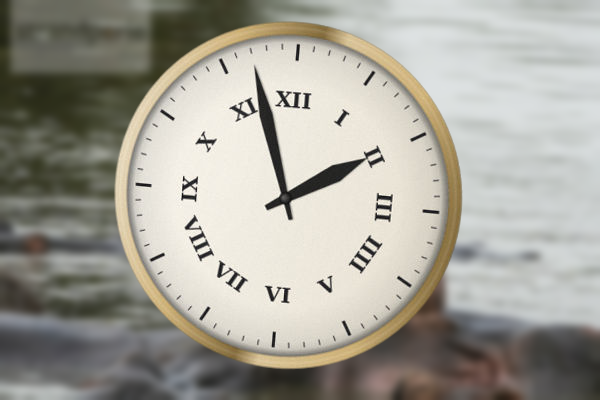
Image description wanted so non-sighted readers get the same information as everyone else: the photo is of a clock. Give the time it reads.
1:57
